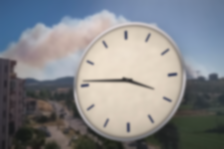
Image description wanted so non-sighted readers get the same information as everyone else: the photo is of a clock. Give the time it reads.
3:46
